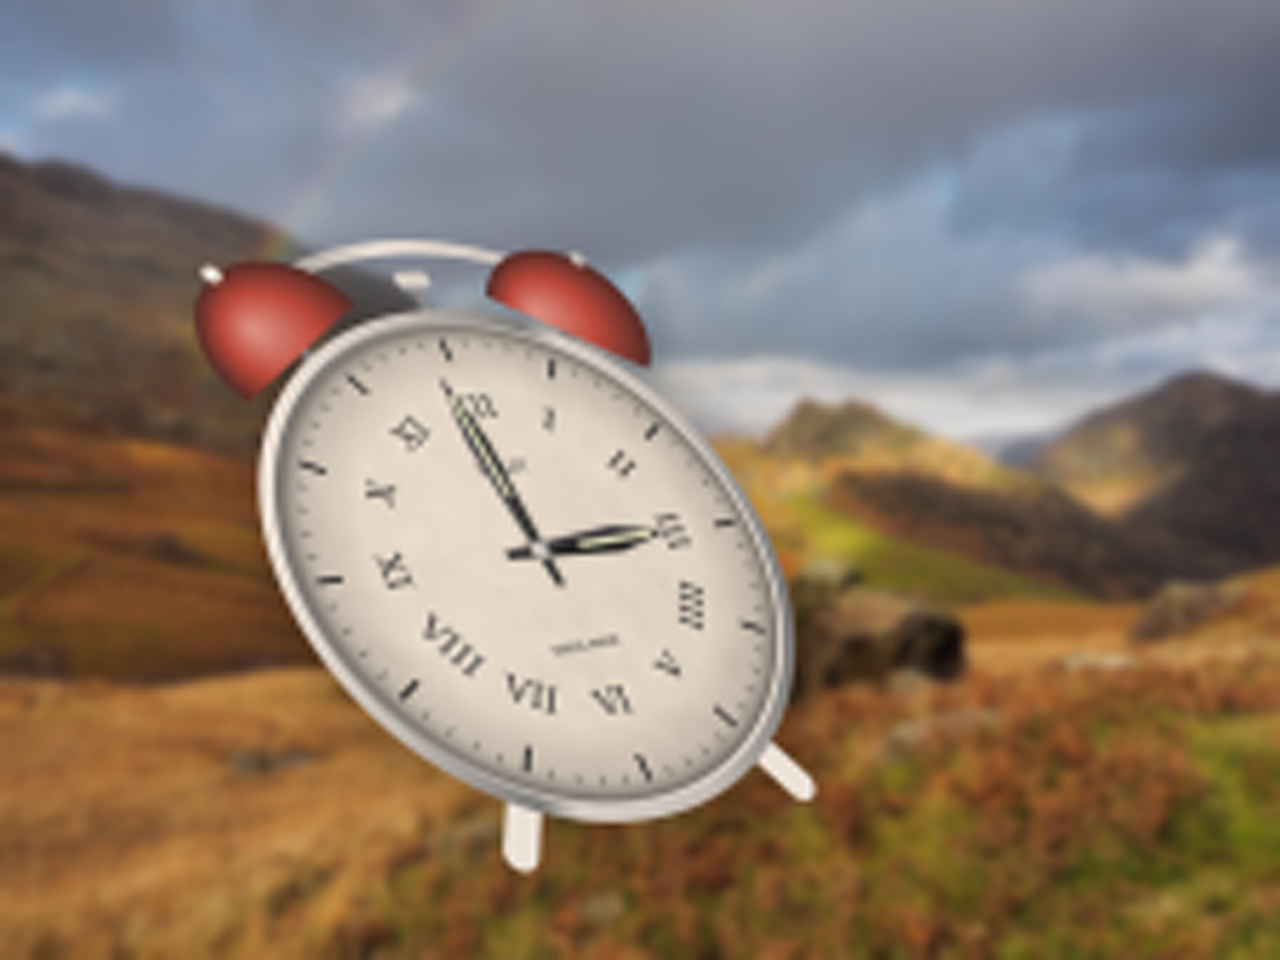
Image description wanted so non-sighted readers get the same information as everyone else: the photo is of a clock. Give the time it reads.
2:59
